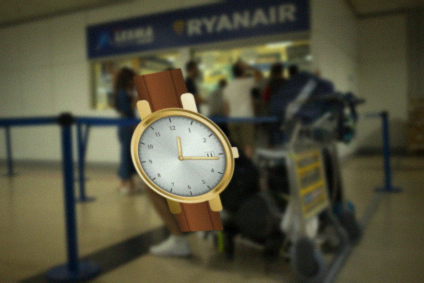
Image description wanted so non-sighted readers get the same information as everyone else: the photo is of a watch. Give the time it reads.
12:16
